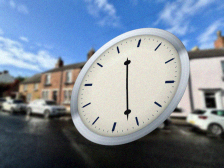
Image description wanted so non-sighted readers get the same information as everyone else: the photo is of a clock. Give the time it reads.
11:27
